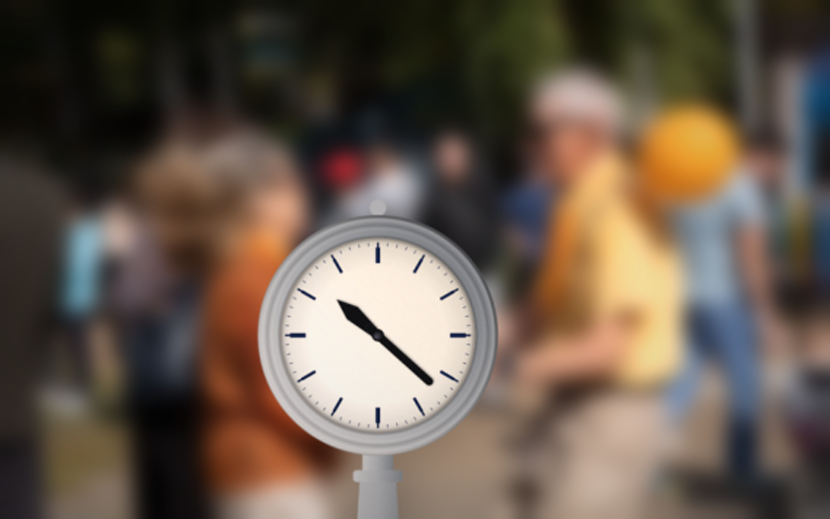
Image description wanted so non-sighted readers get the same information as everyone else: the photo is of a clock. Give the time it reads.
10:22
